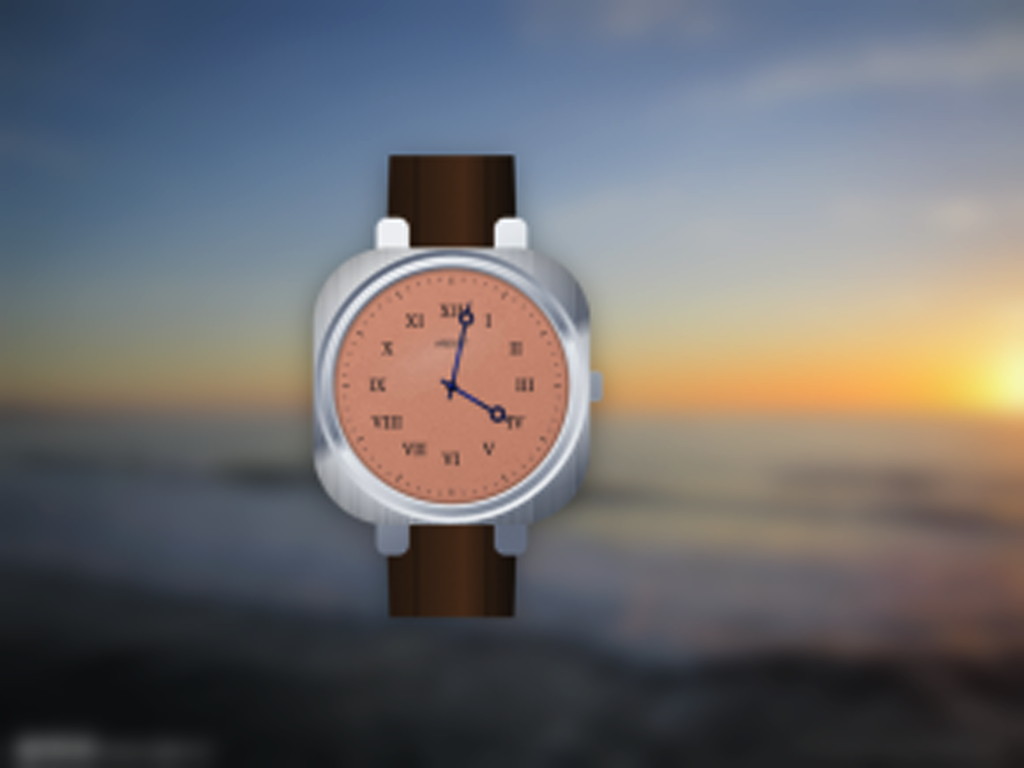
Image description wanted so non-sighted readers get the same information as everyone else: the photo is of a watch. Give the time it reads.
4:02
